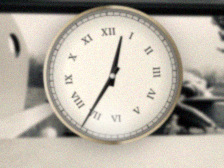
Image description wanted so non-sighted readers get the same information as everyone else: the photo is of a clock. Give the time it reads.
12:36
